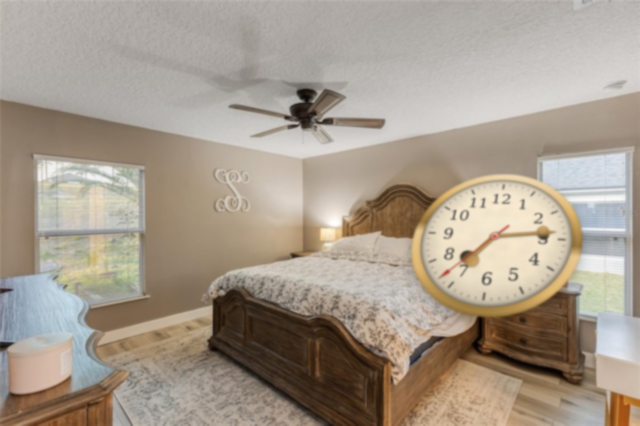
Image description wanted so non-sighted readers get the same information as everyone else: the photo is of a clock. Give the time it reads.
7:13:37
